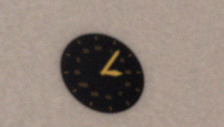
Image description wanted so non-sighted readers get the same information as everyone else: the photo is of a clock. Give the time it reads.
3:07
